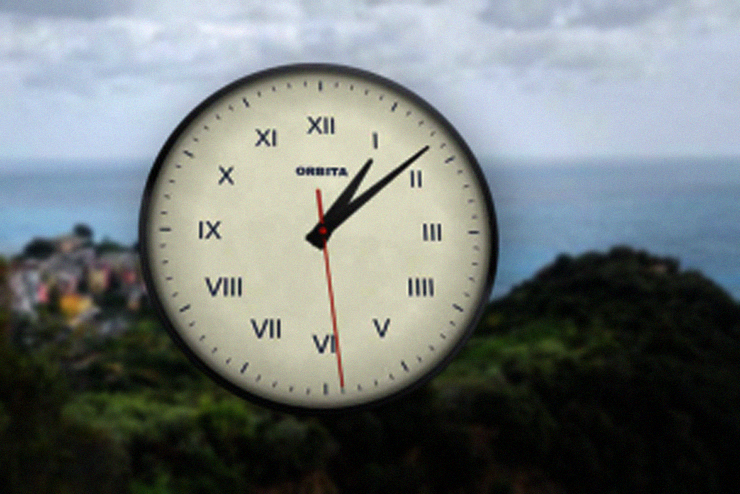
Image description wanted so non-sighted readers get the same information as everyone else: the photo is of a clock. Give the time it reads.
1:08:29
